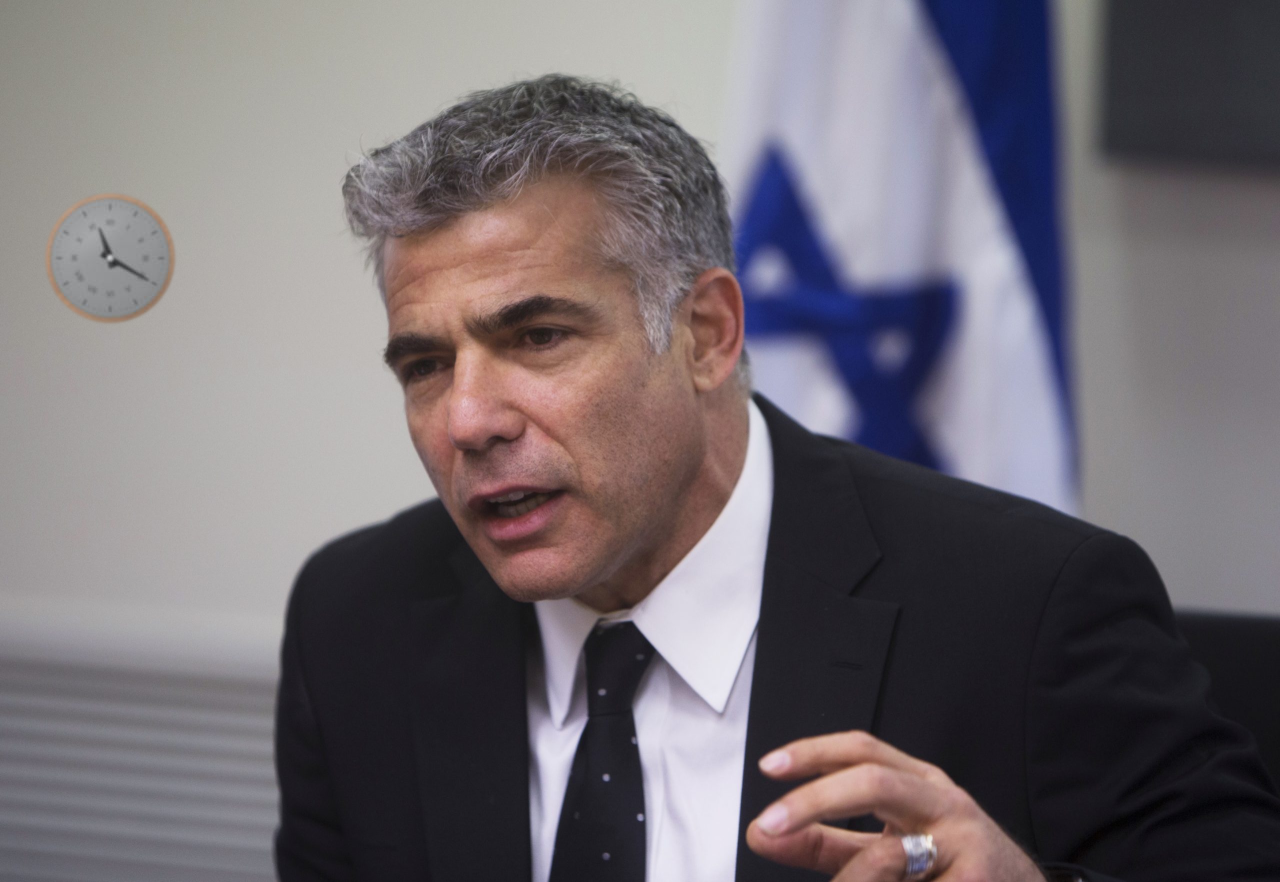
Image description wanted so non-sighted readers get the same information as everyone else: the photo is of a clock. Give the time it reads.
11:20
